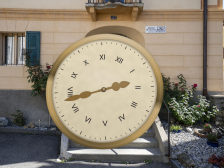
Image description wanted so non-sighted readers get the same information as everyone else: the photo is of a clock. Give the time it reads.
1:38
